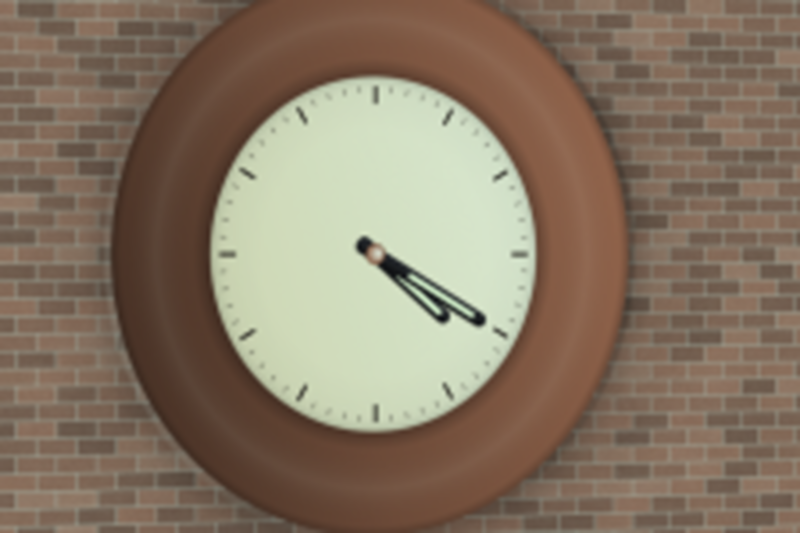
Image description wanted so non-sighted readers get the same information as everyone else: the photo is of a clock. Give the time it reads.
4:20
